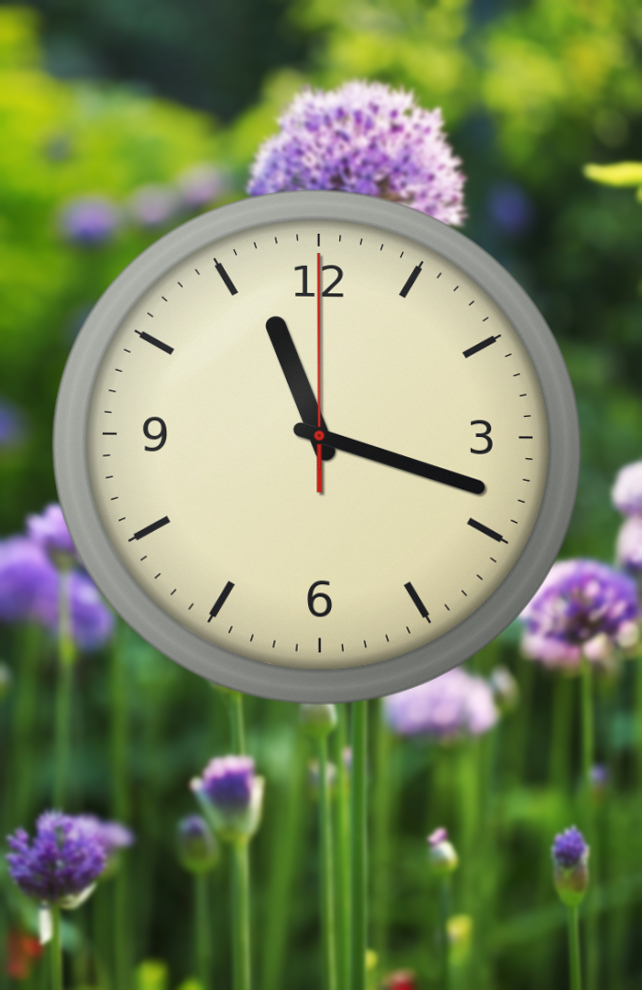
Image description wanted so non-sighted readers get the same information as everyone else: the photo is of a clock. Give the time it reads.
11:18:00
